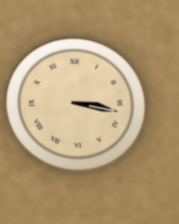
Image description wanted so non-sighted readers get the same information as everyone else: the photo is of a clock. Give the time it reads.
3:17
